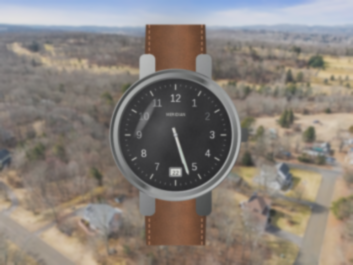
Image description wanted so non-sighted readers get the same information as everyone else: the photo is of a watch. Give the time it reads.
5:27
